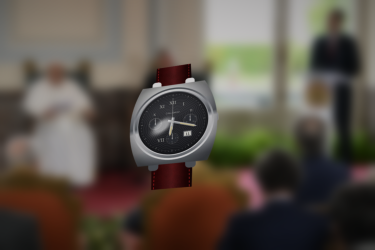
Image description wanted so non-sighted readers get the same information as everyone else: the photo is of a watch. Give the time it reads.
6:18
